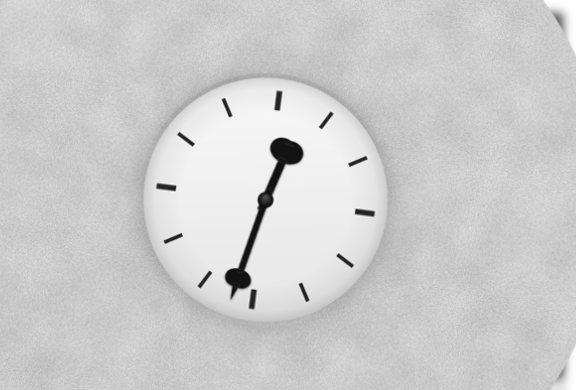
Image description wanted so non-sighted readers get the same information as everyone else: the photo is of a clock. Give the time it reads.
12:32
